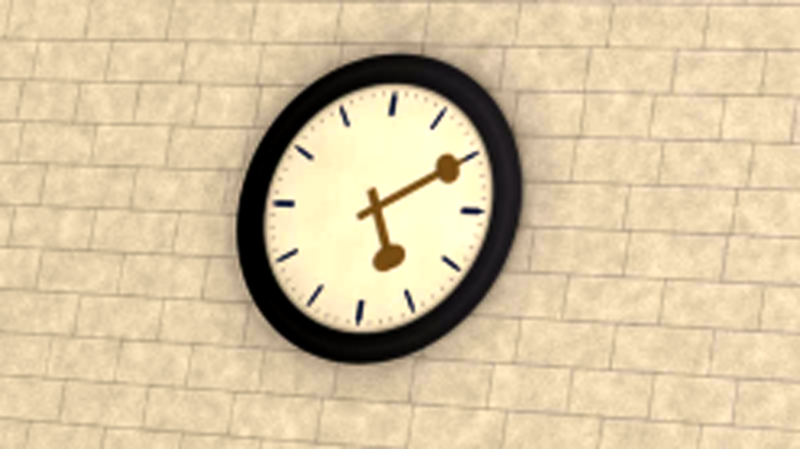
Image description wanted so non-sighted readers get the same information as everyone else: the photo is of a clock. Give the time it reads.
5:10
